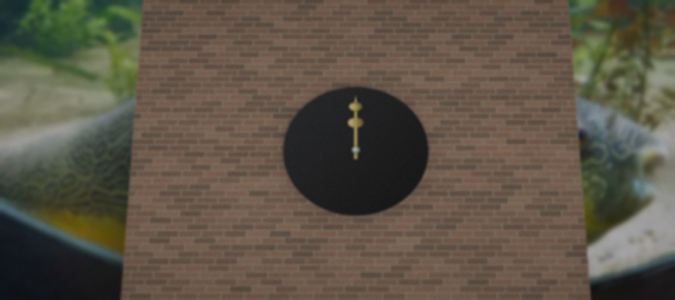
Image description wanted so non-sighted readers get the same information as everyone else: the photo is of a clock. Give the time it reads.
12:00
